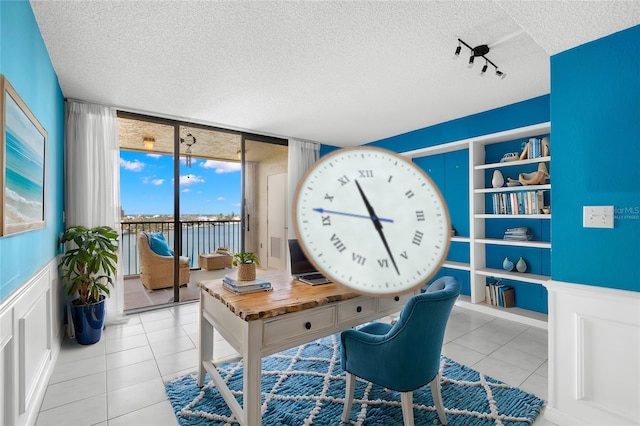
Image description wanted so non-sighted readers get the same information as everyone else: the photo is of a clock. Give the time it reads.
11:27:47
